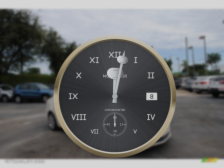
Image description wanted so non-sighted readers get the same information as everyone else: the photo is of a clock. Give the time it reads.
12:02
